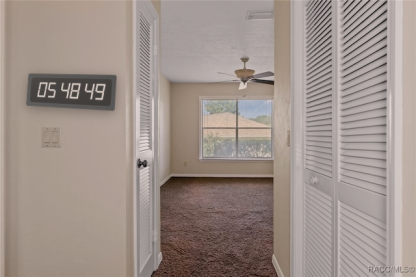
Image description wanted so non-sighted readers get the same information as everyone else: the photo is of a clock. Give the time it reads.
5:48:49
